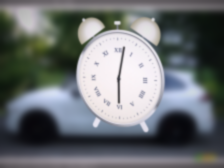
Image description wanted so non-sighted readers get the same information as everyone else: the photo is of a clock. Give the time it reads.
6:02
